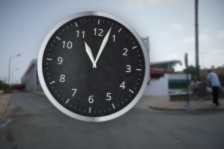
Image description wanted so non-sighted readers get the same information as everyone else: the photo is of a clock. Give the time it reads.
11:03
